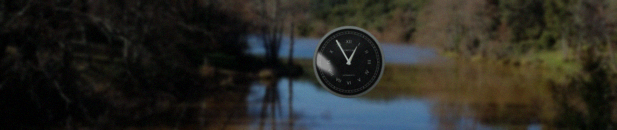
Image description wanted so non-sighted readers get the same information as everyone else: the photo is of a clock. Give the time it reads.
12:55
